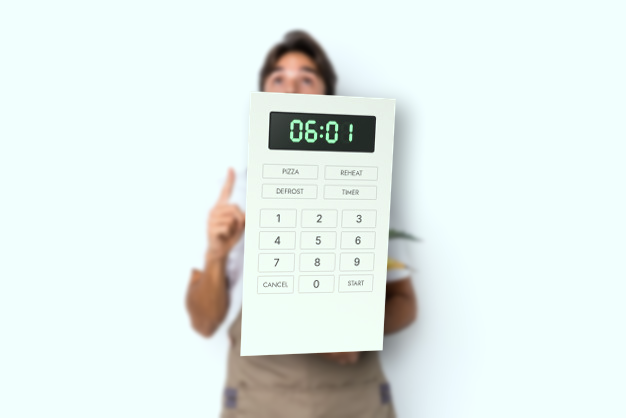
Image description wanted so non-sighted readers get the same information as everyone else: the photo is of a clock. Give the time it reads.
6:01
